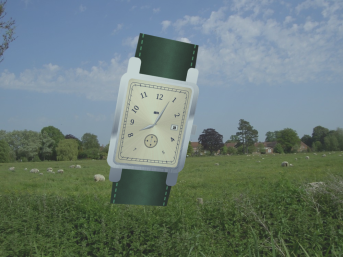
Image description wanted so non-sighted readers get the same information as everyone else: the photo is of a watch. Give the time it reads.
8:04
